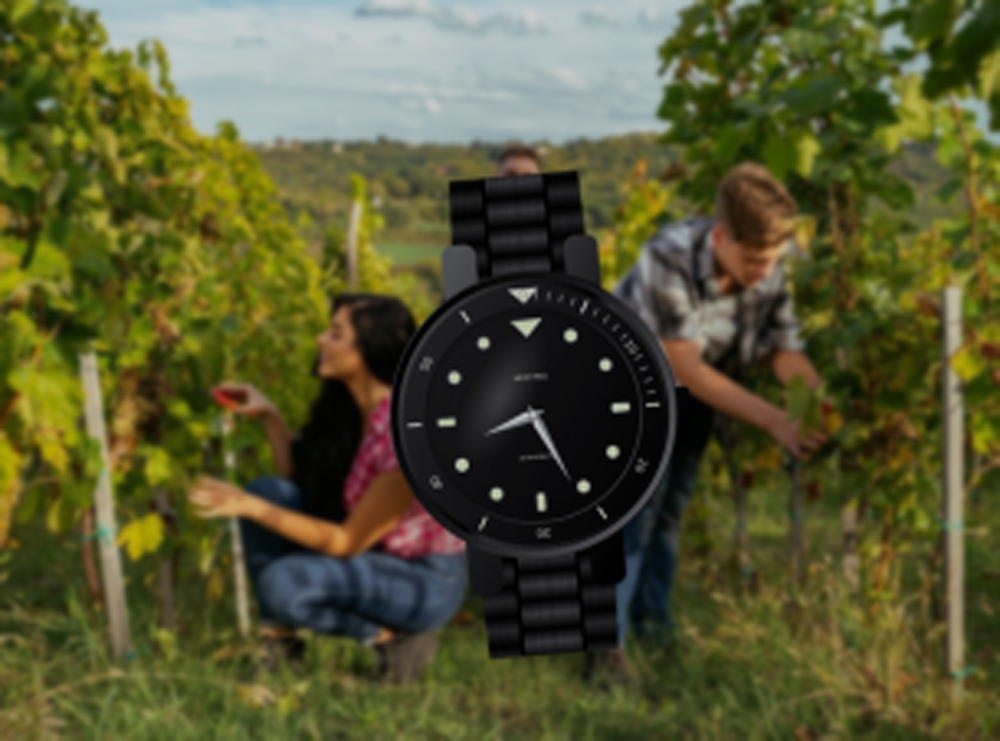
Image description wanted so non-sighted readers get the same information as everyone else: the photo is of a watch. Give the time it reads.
8:26
